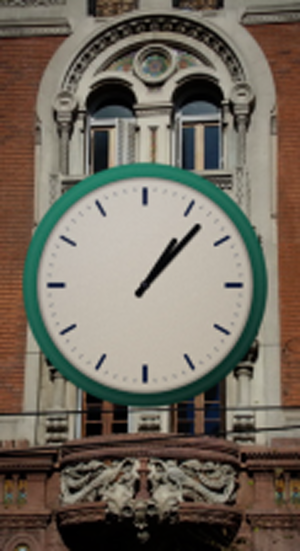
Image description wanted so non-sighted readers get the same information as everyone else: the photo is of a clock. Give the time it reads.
1:07
